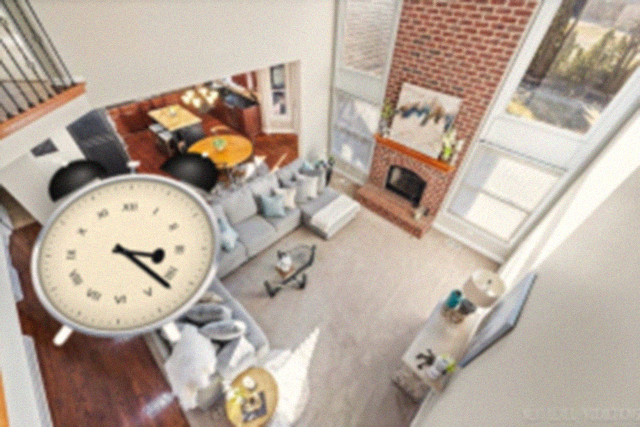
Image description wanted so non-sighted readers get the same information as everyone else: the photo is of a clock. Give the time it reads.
3:22
